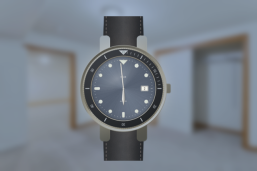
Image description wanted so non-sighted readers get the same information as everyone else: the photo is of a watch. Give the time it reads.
5:59
